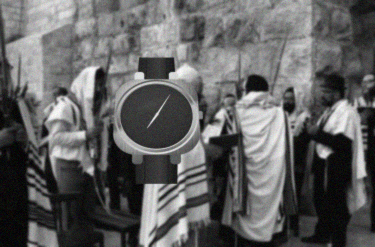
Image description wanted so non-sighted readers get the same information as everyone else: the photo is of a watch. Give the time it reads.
7:05
